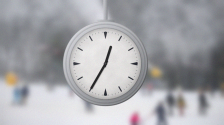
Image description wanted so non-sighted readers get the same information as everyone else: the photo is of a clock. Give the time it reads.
12:35
